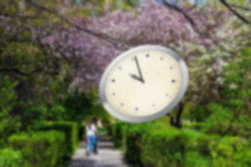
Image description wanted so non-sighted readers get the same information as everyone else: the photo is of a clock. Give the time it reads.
9:56
